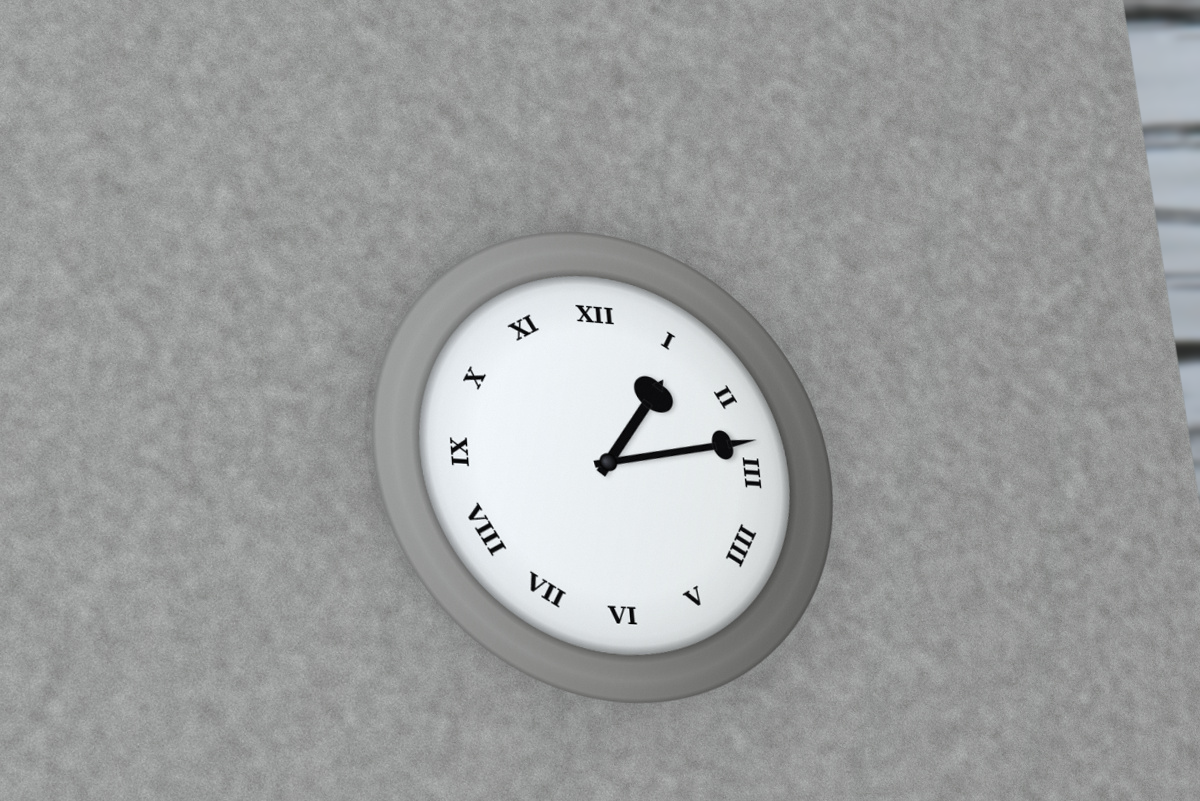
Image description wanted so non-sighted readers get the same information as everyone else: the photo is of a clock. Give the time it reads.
1:13
